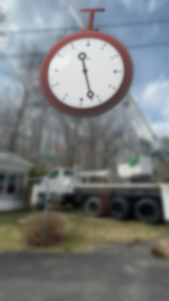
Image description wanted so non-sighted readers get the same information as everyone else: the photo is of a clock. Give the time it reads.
11:27
